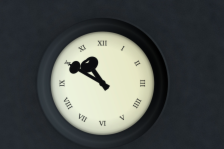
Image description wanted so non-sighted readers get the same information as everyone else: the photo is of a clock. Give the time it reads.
10:50
